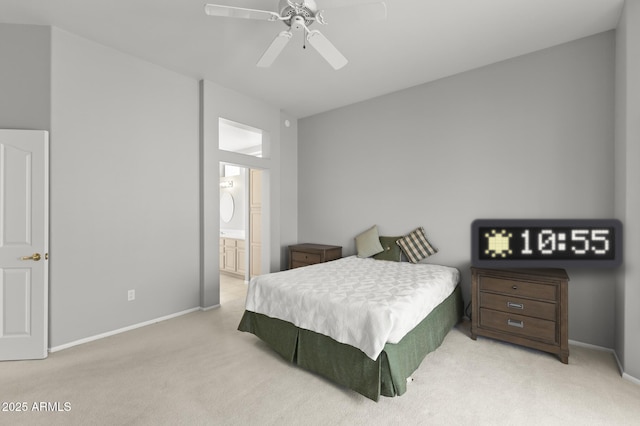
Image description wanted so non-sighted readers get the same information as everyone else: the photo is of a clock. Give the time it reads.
10:55
